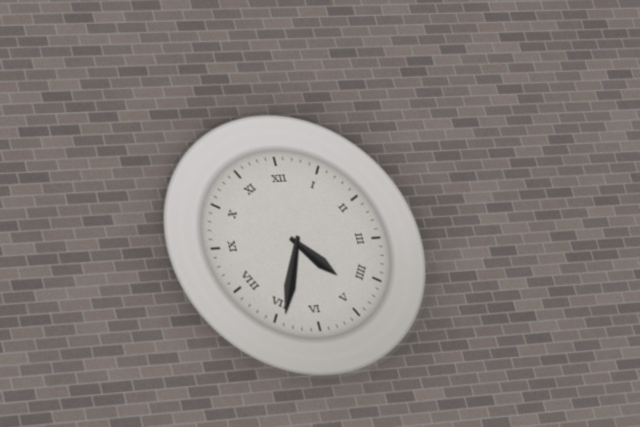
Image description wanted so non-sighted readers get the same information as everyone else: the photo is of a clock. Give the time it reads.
4:34
